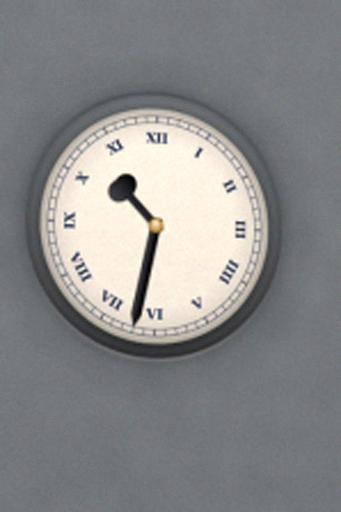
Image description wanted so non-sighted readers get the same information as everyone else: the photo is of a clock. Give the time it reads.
10:32
